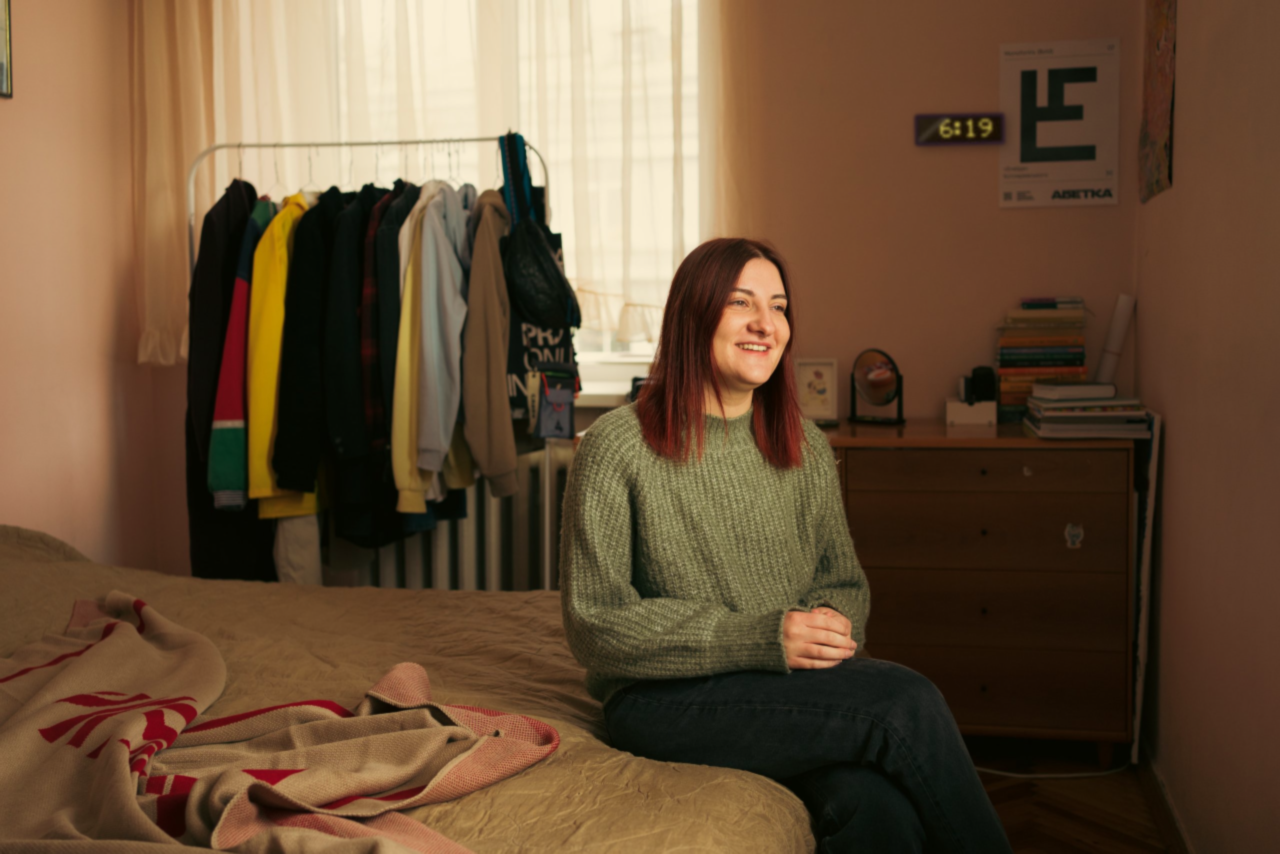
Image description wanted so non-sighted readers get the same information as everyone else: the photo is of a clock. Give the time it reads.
6:19
